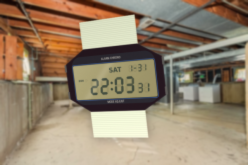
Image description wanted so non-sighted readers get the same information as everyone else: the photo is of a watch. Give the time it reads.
22:03:31
